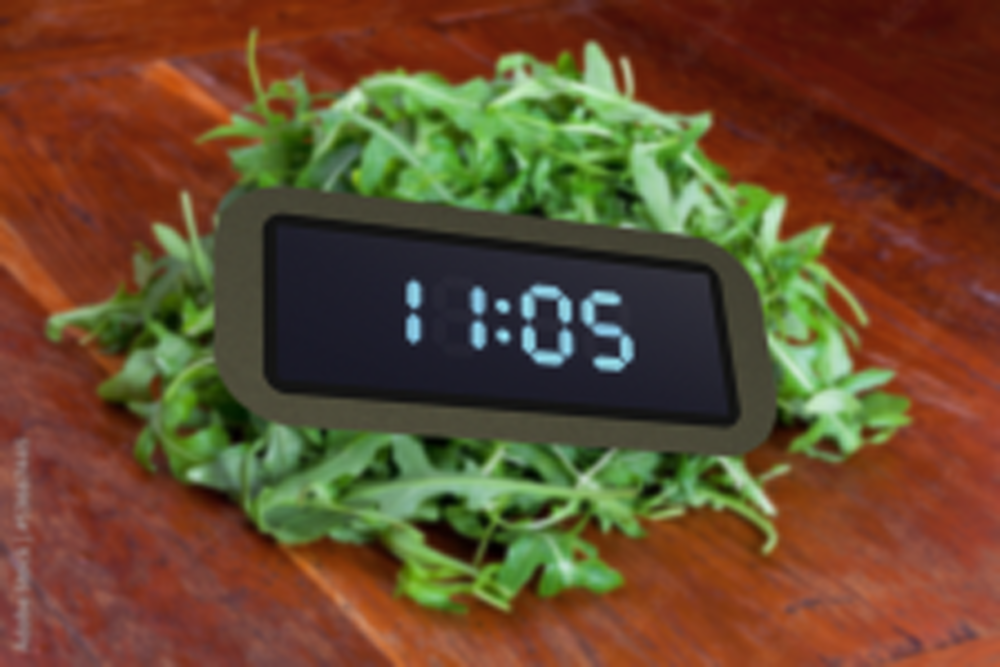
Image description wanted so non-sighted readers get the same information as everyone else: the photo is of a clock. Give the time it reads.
11:05
